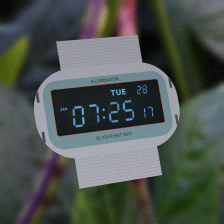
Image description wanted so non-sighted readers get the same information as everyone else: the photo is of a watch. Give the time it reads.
7:25:17
